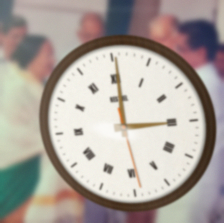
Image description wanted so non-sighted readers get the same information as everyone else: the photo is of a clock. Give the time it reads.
3:00:29
